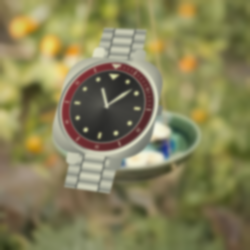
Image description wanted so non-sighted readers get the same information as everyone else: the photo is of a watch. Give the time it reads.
11:08
